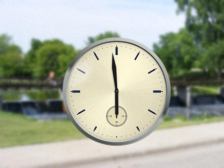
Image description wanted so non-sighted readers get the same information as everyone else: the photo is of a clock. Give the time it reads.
5:59
